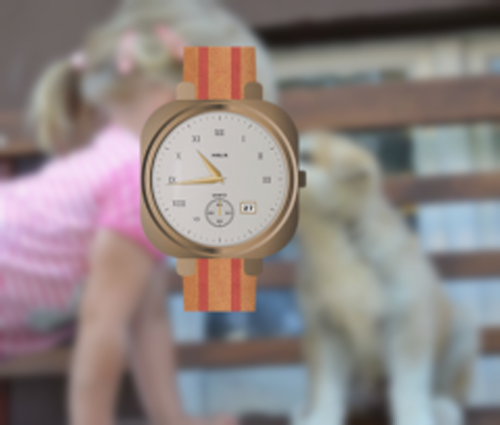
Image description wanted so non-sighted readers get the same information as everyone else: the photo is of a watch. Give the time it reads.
10:44
